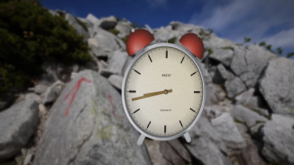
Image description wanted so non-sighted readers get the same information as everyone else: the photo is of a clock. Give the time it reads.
8:43
